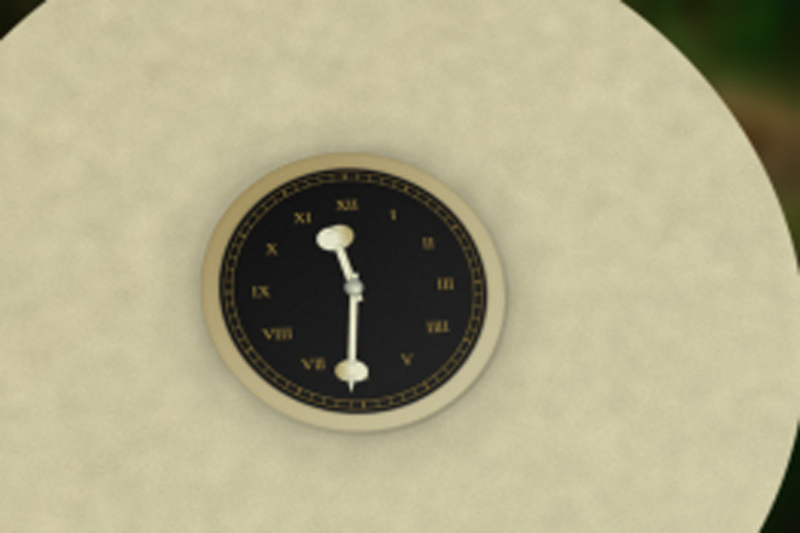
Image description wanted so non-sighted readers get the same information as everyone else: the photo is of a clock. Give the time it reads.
11:31
